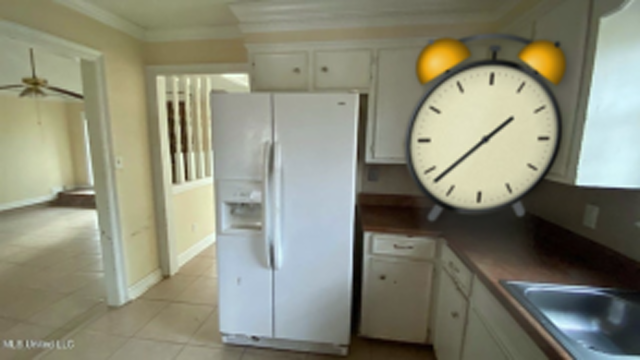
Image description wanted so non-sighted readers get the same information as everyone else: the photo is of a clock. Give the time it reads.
1:38
